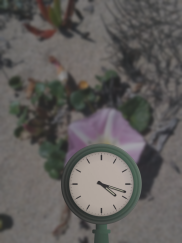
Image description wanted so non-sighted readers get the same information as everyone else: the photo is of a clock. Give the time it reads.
4:18
